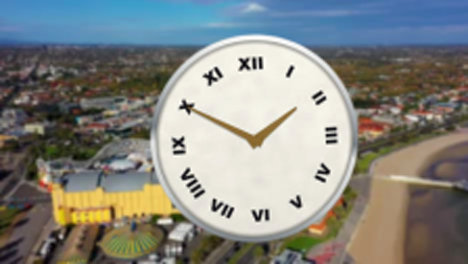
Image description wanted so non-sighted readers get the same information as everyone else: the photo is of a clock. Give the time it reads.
1:50
